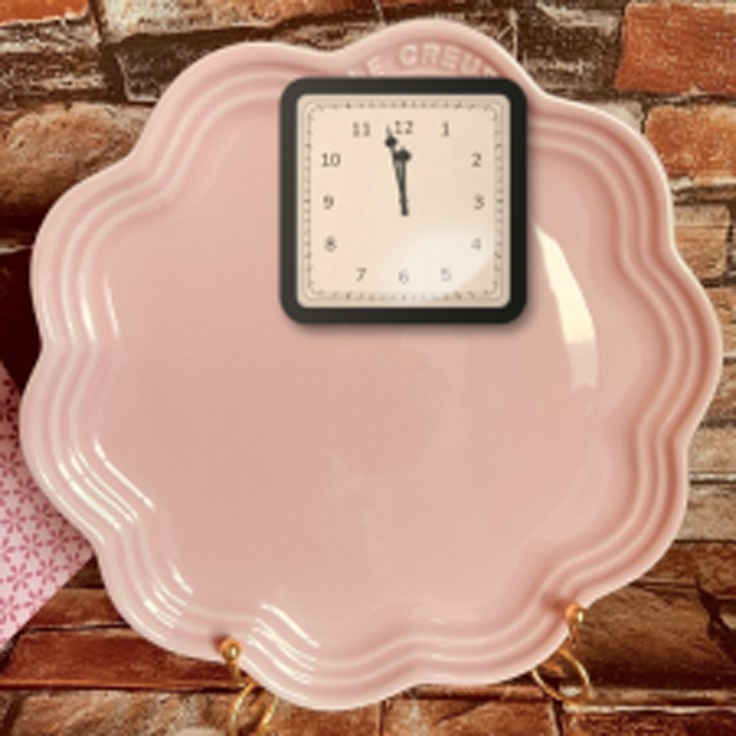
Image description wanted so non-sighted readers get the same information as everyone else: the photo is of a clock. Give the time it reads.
11:58
